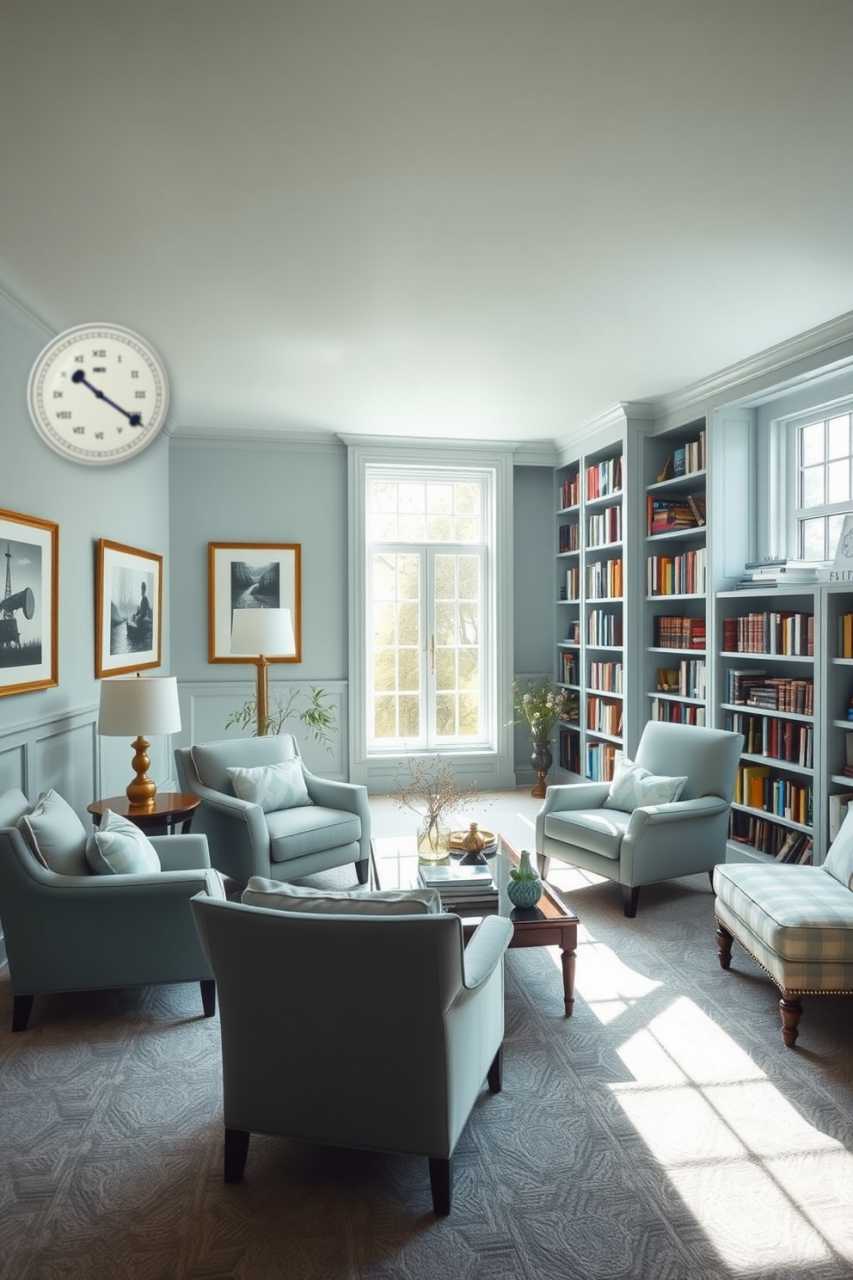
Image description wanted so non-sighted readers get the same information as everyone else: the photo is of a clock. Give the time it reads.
10:21
